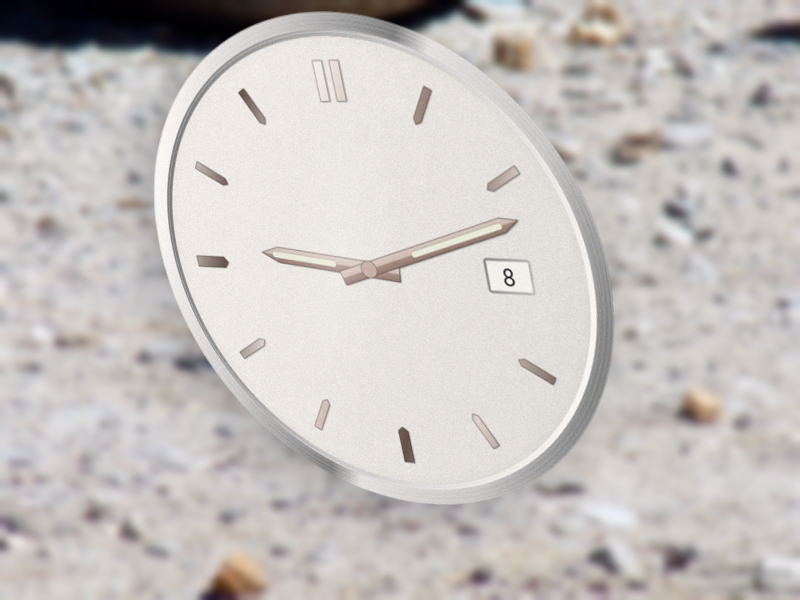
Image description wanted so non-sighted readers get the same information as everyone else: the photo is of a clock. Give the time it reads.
9:12
